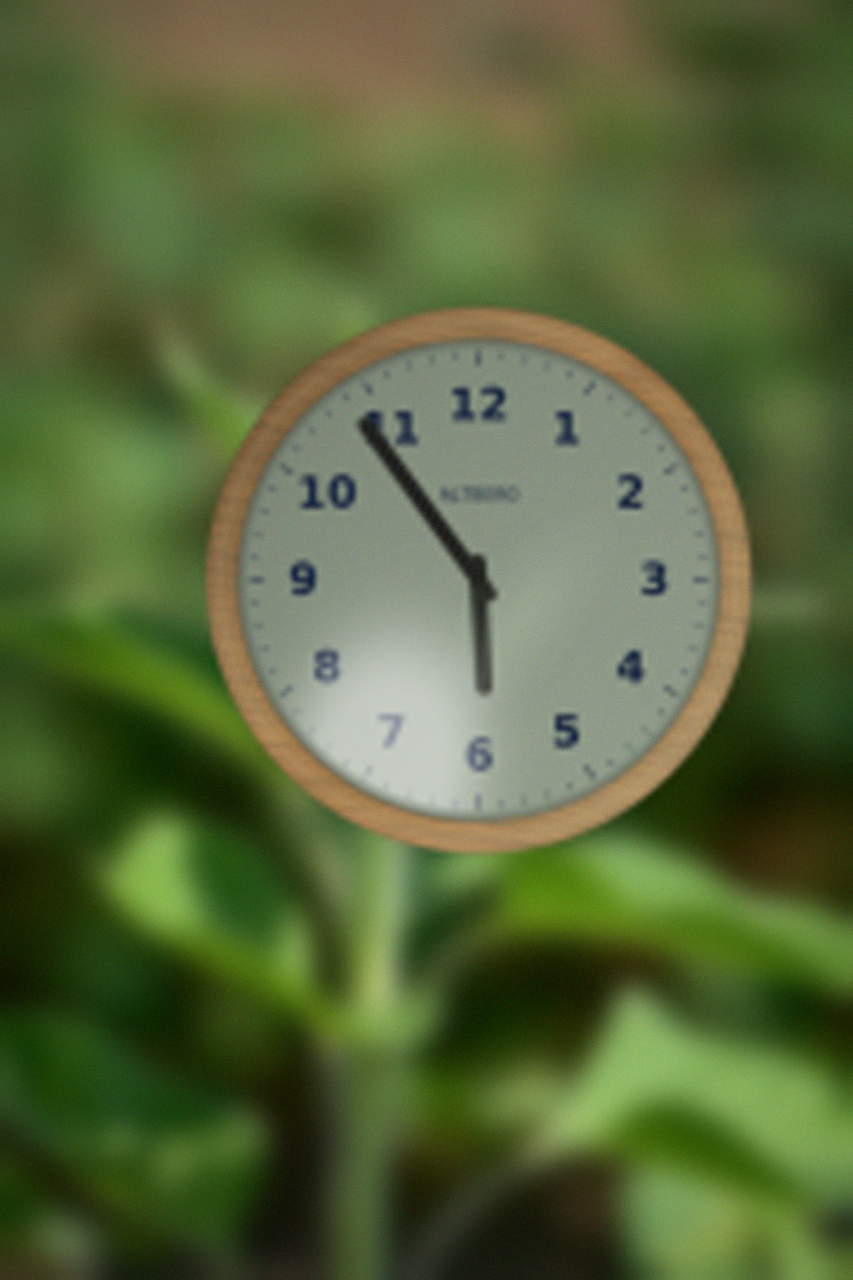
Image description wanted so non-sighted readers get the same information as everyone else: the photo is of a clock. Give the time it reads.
5:54
